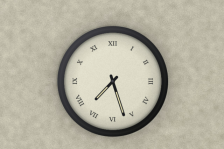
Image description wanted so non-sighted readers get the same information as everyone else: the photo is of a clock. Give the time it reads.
7:27
